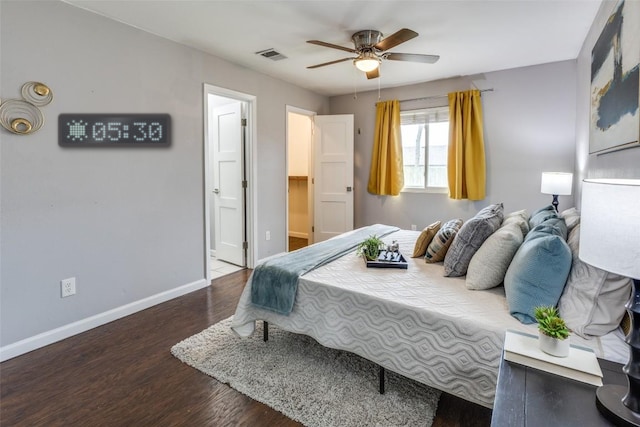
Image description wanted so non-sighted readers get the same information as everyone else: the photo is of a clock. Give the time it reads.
5:30
